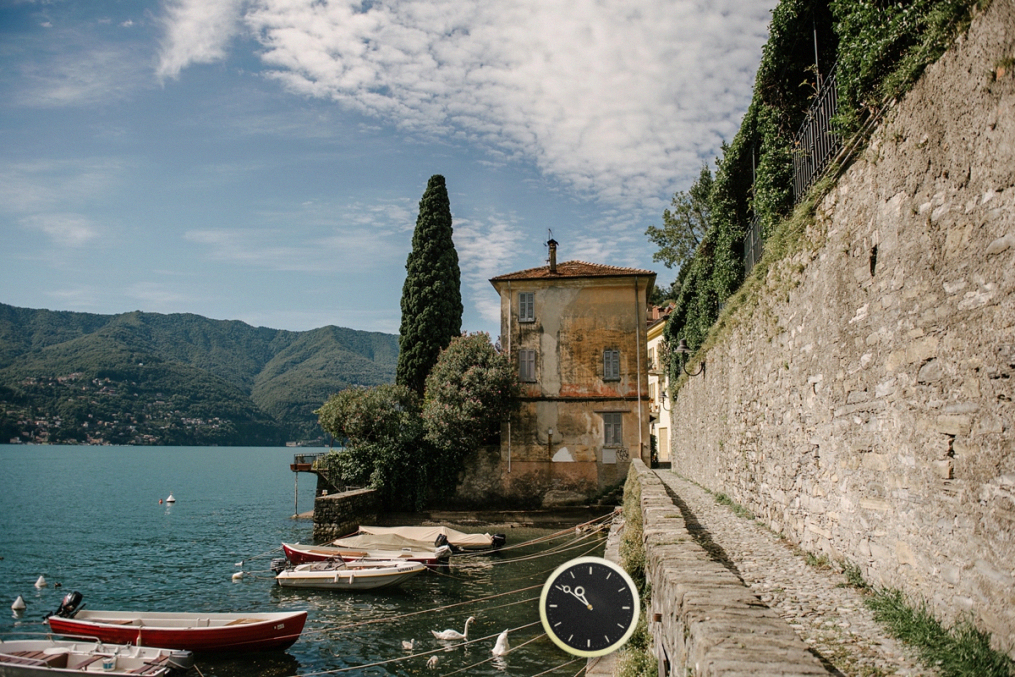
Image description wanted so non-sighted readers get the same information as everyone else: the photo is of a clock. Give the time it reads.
10:51
